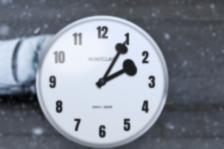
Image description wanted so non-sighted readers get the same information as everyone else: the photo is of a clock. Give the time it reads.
2:05
